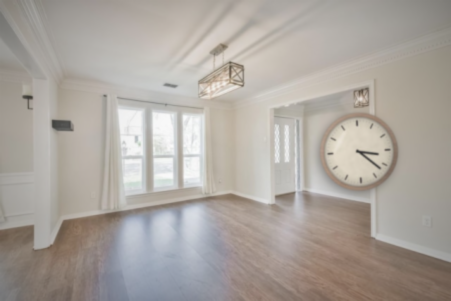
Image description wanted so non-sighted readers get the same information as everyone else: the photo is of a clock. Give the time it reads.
3:22
